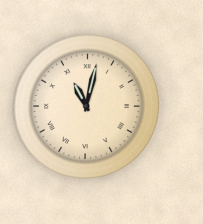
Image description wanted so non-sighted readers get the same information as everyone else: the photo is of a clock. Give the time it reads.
11:02
